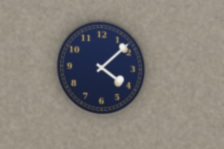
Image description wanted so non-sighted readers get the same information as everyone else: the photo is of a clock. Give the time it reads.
4:08
